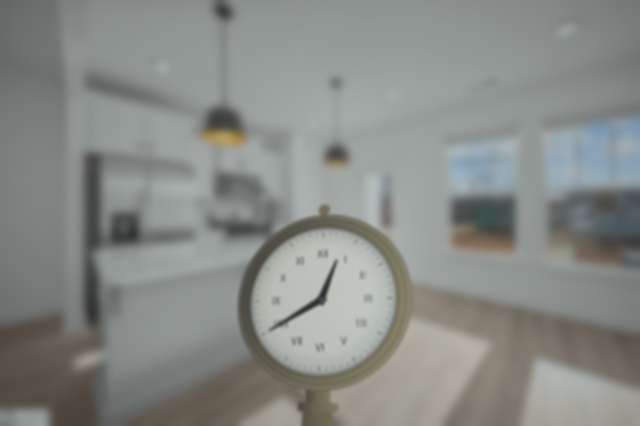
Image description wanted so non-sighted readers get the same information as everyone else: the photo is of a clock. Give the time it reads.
12:40
